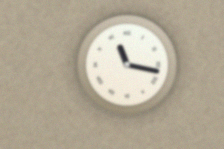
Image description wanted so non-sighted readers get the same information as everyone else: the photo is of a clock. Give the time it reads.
11:17
